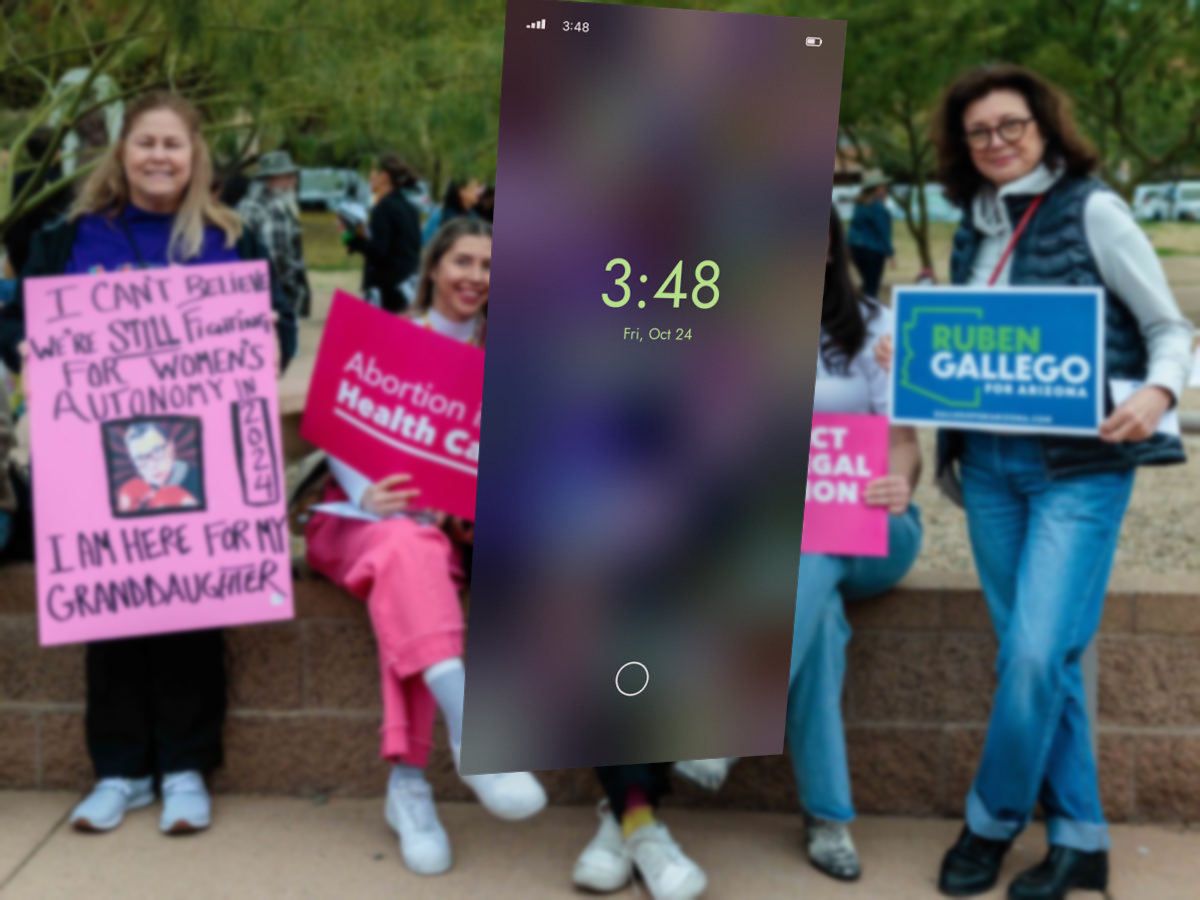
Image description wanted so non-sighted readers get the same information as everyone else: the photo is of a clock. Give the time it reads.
3:48
